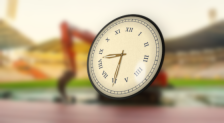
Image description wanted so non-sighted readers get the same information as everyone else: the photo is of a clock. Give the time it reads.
8:30
